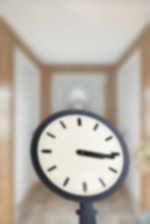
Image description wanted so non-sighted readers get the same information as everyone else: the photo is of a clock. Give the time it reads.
3:16
